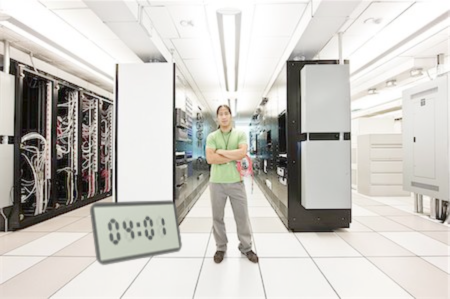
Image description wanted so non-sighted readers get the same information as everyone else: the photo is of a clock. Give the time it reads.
4:01
